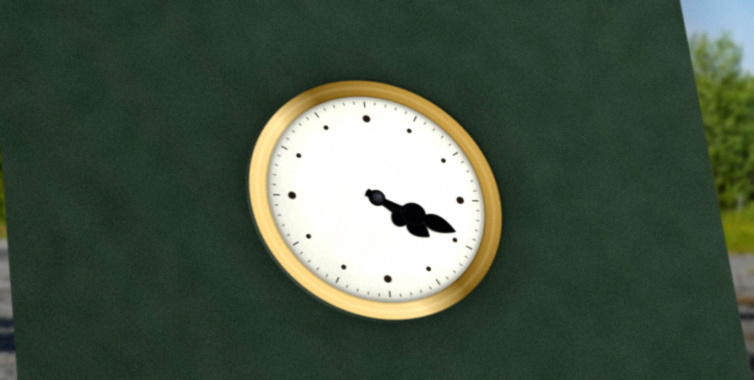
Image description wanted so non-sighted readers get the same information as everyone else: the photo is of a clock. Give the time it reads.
4:19
